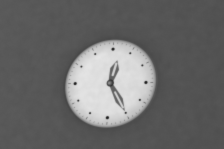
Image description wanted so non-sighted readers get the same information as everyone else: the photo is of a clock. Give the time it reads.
12:25
